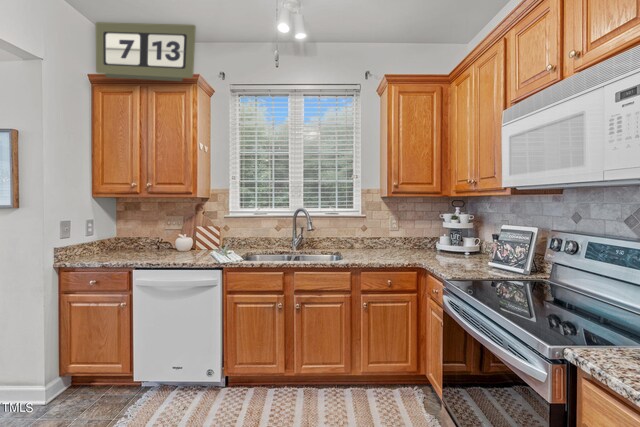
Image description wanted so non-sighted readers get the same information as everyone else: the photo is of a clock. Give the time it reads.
7:13
